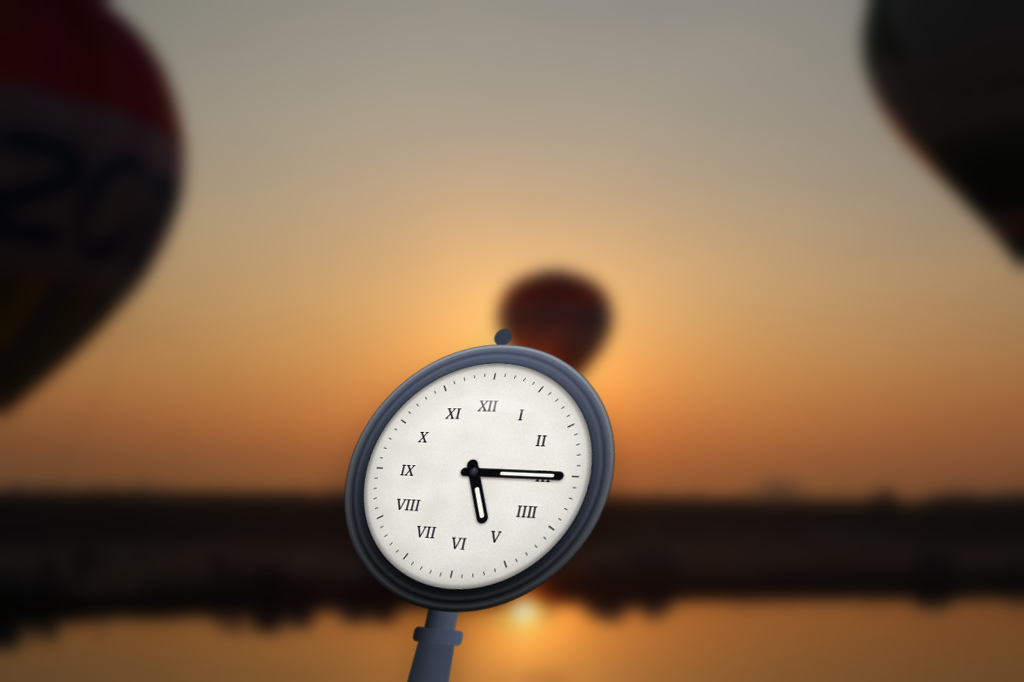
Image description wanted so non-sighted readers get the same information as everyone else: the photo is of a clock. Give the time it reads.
5:15
